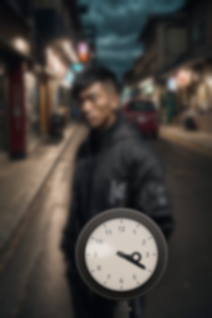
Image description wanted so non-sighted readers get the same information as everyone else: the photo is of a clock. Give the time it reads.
3:20
